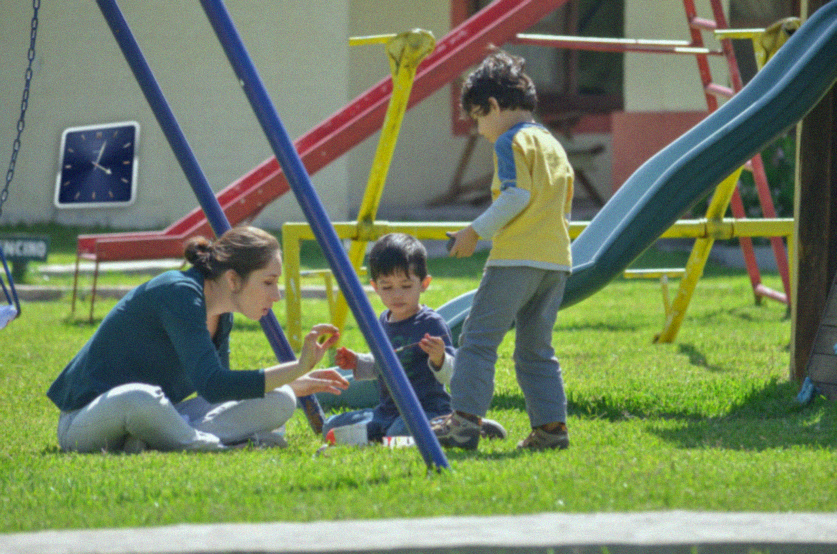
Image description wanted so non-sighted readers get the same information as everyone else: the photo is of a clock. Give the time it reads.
4:03
